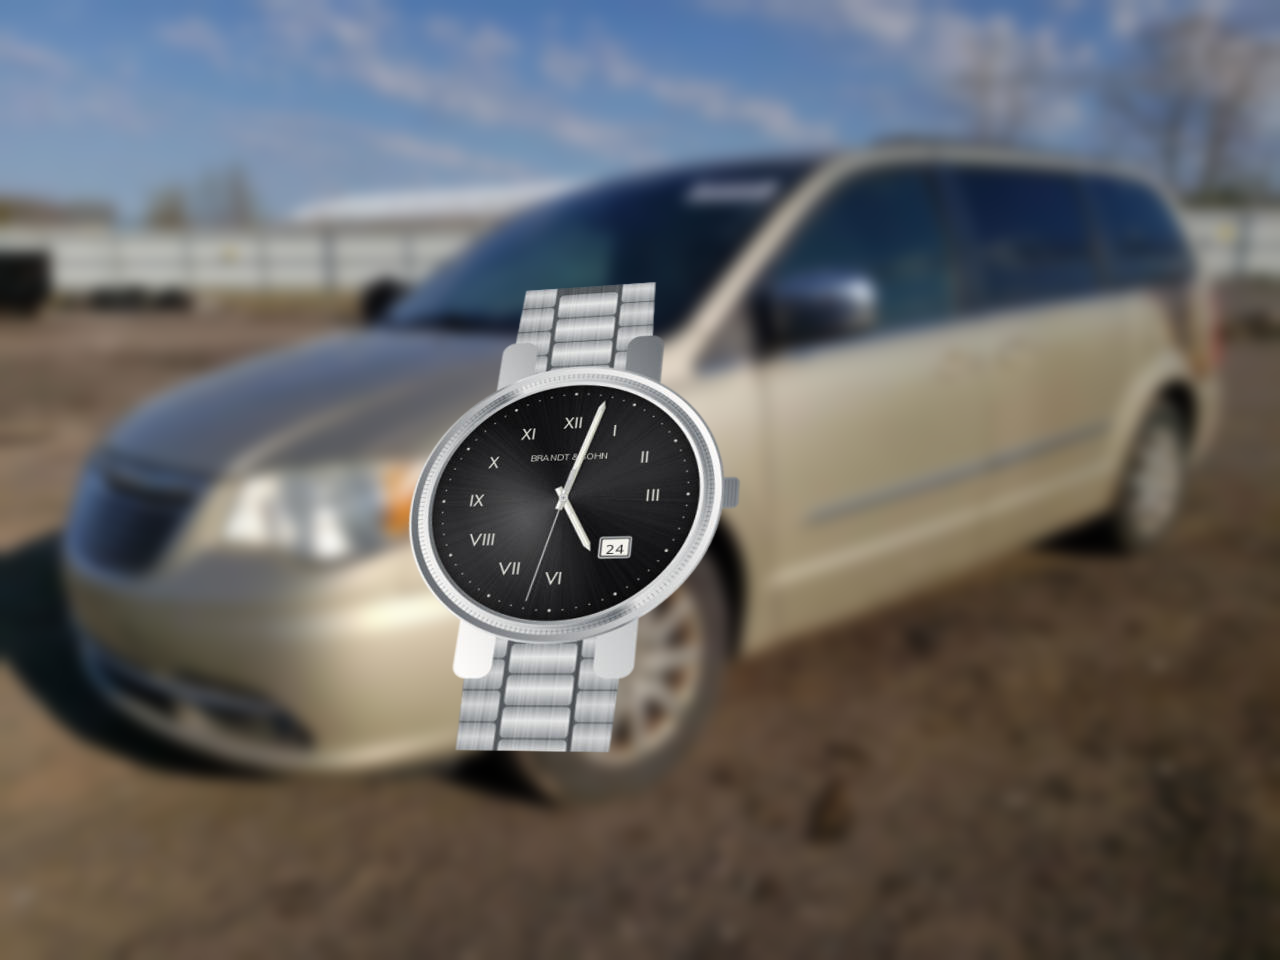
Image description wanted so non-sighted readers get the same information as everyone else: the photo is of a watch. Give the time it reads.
5:02:32
